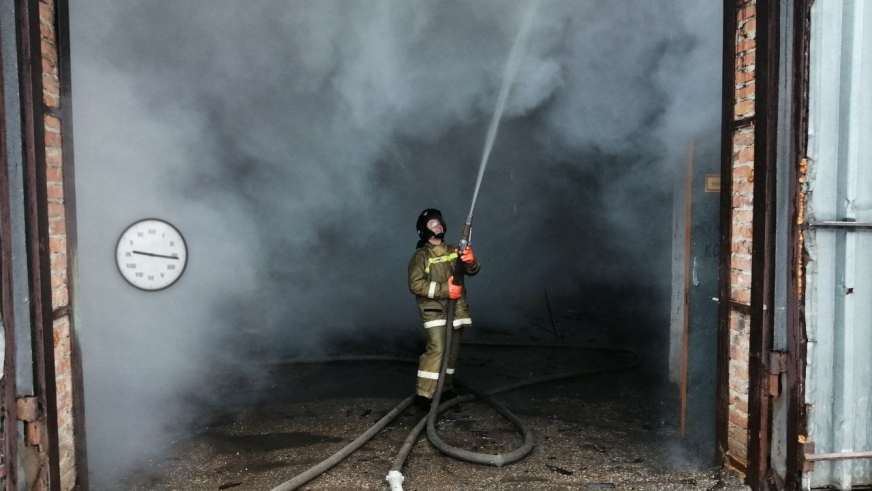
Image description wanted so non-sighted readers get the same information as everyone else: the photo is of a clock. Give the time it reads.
9:16
